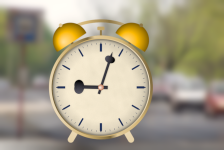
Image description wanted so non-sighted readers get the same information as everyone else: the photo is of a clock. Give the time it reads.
9:03
